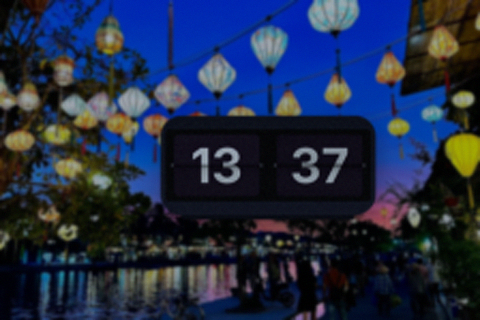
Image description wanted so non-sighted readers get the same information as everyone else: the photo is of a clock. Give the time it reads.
13:37
